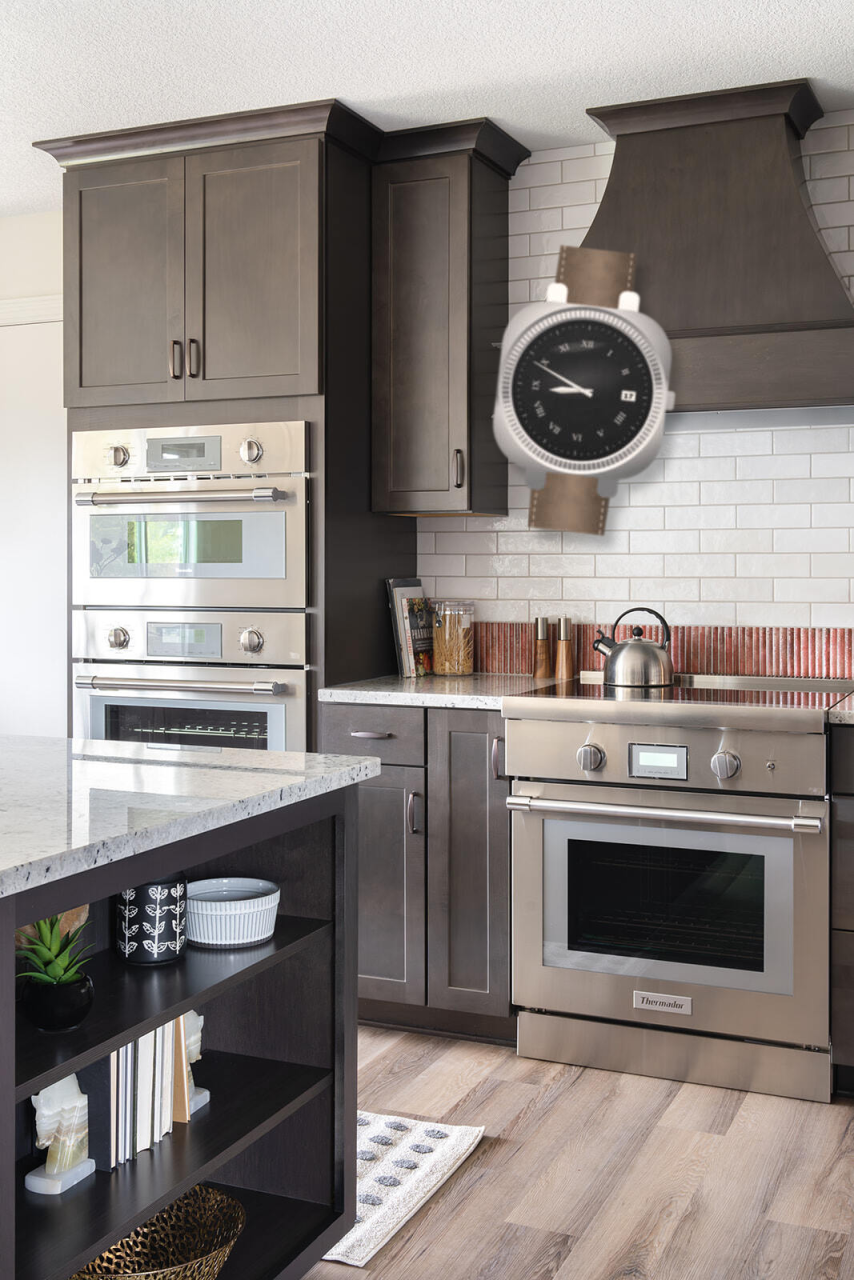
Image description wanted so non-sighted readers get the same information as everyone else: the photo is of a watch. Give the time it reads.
8:49
